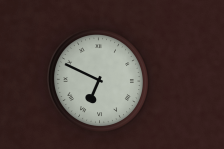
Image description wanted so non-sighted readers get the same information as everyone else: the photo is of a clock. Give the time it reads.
6:49
